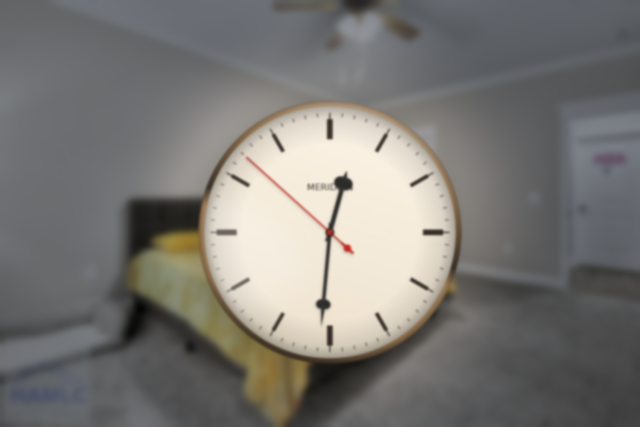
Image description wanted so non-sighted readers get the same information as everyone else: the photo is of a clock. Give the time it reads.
12:30:52
